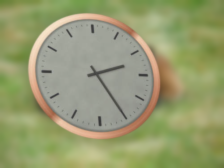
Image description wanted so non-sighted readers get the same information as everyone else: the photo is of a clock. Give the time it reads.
2:25
